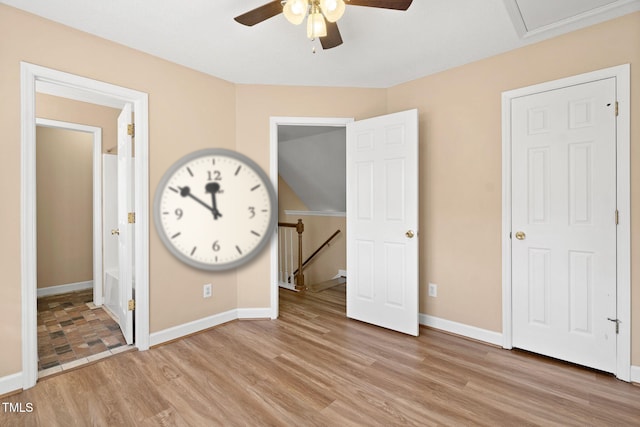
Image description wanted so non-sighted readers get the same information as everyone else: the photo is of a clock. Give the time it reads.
11:51
